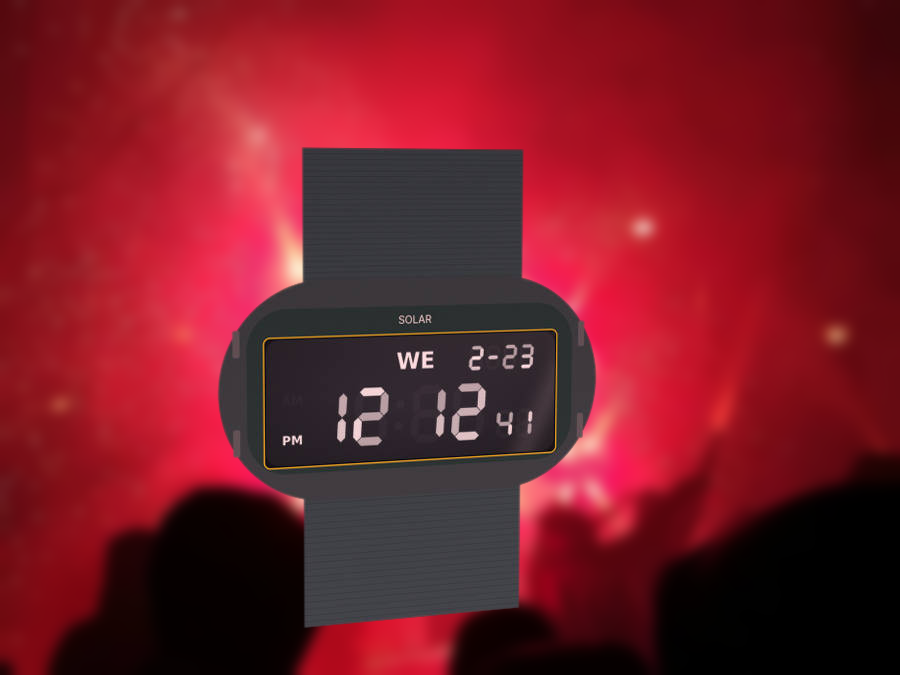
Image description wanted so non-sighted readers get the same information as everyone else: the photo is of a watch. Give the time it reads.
12:12:41
